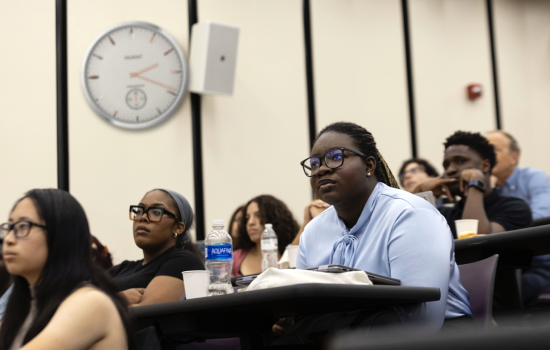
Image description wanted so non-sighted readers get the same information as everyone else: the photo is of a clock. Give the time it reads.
2:19
